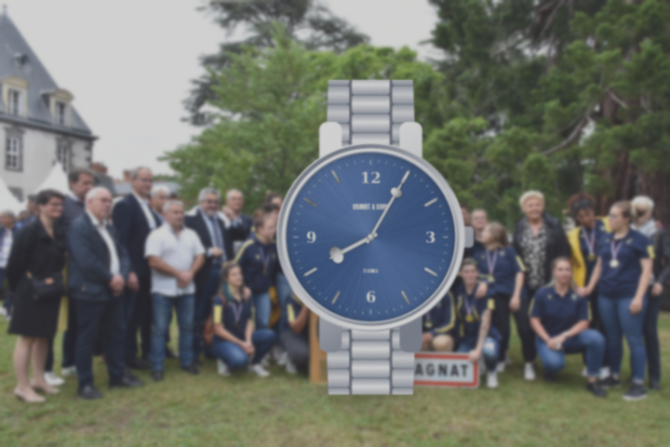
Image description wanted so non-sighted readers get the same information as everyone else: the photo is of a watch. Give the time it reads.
8:05
